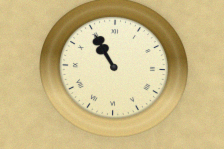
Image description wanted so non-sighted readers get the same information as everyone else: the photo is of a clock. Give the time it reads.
10:55
